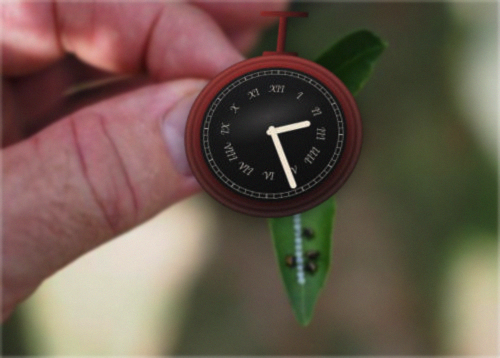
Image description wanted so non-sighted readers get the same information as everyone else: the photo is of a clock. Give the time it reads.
2:26
